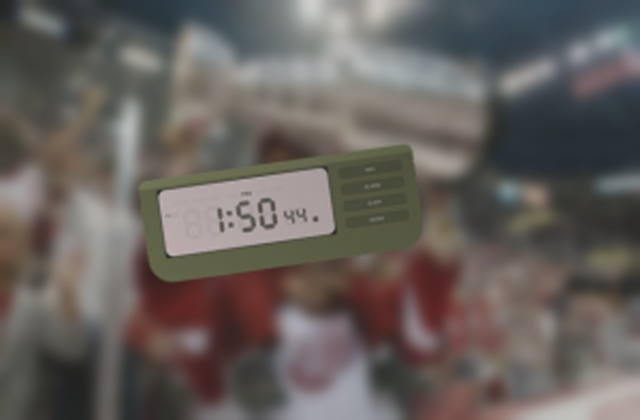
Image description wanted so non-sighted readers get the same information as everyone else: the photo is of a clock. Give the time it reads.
1:50:44
